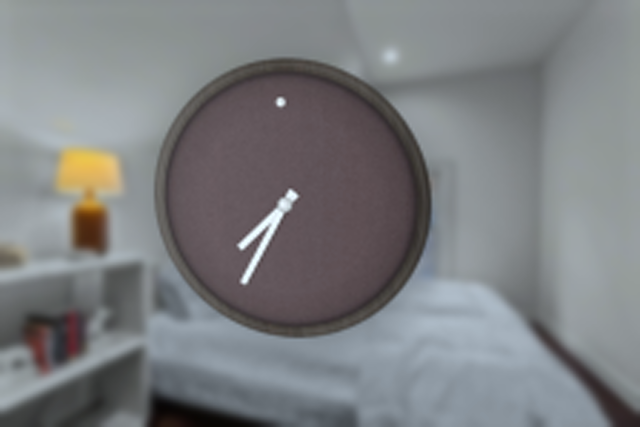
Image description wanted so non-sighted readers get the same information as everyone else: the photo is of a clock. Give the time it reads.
7:35
